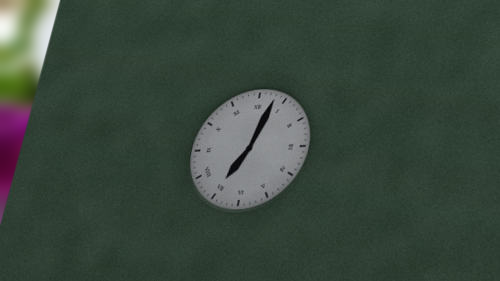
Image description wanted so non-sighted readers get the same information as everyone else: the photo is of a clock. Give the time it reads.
7:03
